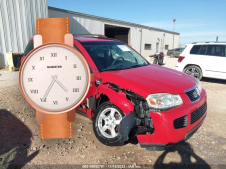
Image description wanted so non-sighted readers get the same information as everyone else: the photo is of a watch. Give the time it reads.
4:35
